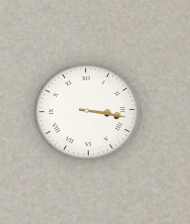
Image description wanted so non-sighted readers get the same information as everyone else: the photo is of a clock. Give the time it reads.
3:17
